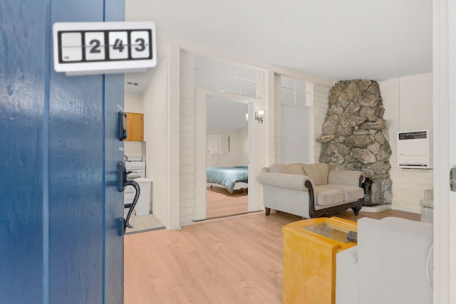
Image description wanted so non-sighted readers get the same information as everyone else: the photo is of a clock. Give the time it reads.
2:43
